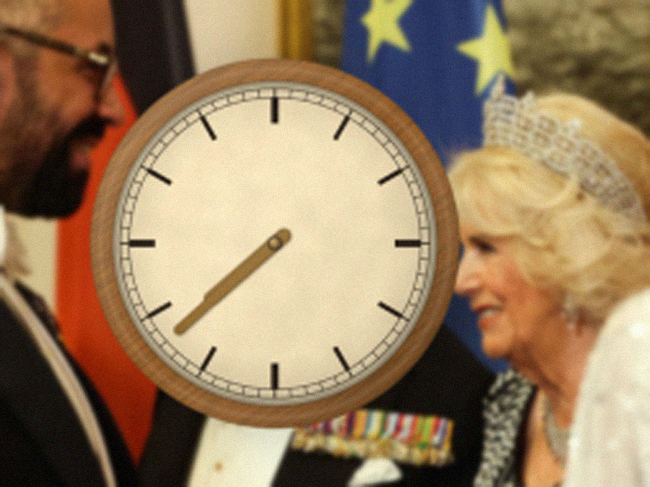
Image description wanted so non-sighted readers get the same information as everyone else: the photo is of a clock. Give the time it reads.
7:38
